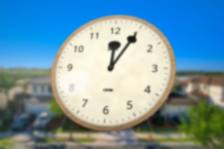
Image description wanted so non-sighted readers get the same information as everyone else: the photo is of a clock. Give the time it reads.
12:05
